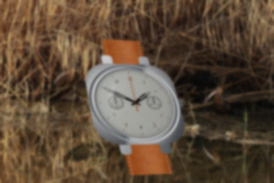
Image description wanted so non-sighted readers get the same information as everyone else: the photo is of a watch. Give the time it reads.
1:50
